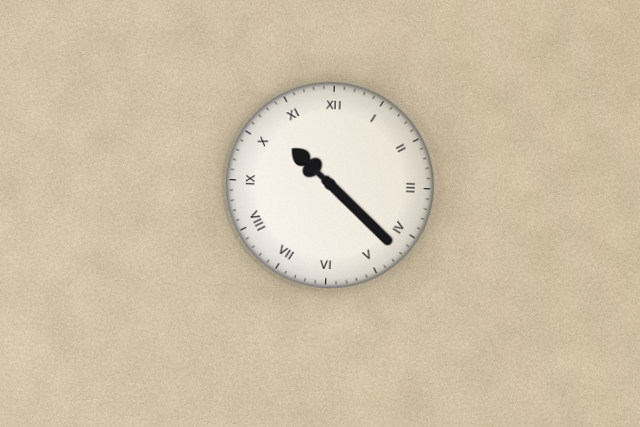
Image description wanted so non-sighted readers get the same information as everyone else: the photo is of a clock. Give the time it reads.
10:22
